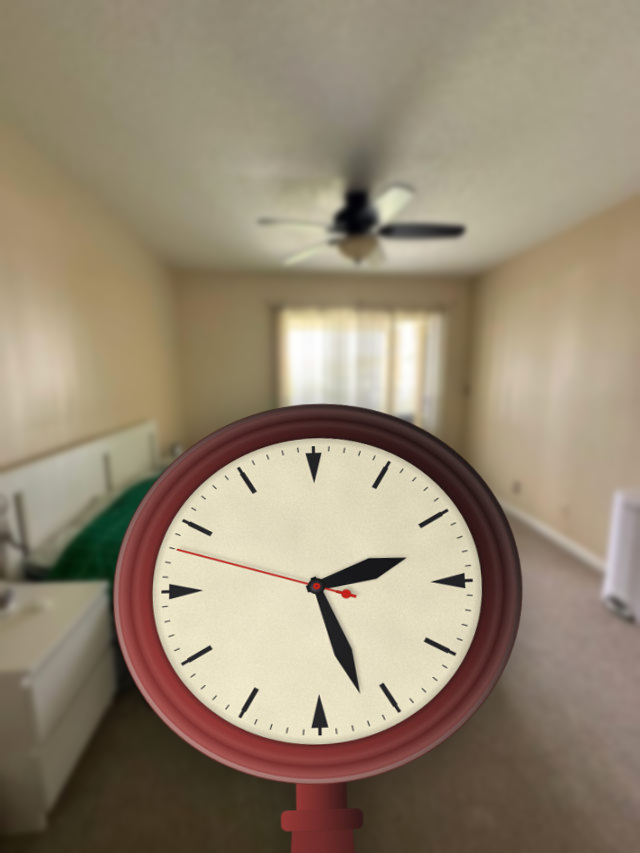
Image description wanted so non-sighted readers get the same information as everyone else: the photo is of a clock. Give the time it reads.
2:26:48
